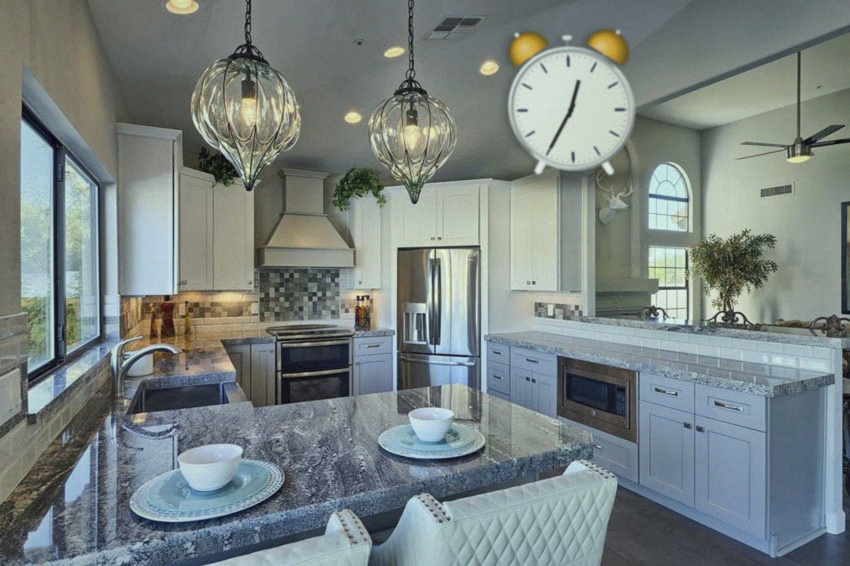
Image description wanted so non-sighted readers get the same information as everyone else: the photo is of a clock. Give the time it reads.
12:35
